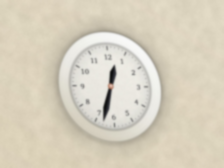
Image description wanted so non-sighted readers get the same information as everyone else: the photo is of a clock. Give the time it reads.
12:33
